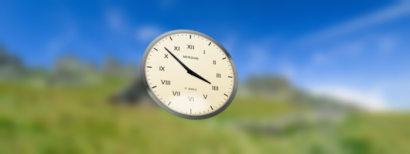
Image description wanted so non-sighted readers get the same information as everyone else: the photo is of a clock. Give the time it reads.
3:52
